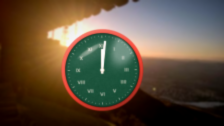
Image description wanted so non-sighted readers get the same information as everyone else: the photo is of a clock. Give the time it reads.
12:01
